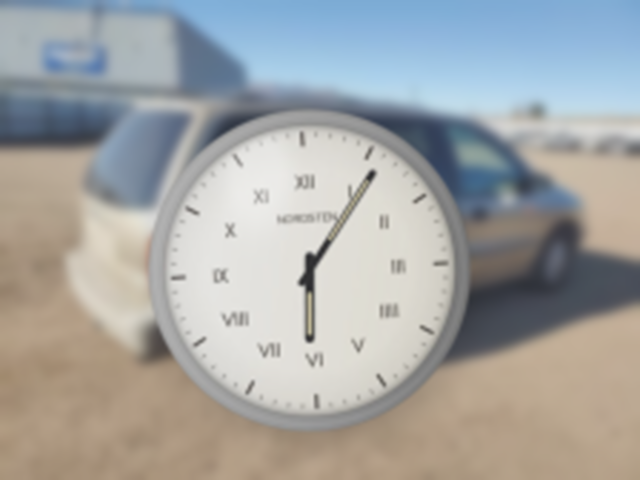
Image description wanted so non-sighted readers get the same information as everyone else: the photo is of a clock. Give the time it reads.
6:06
